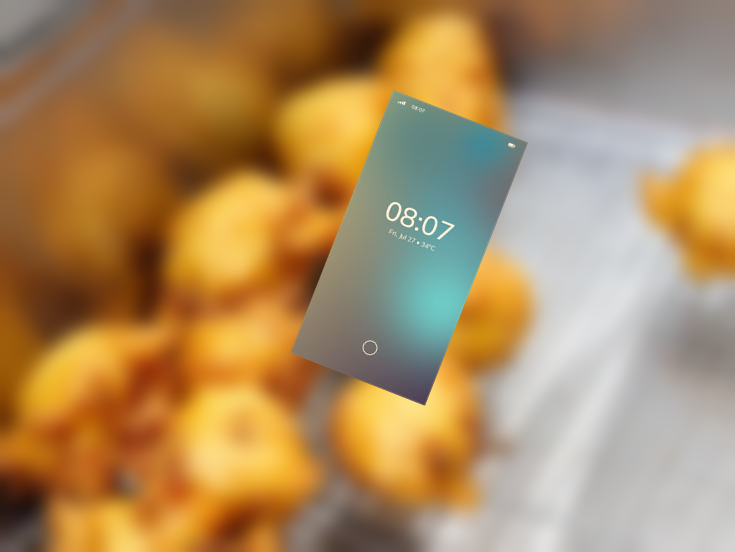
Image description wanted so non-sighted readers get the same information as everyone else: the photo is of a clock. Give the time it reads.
8:07
